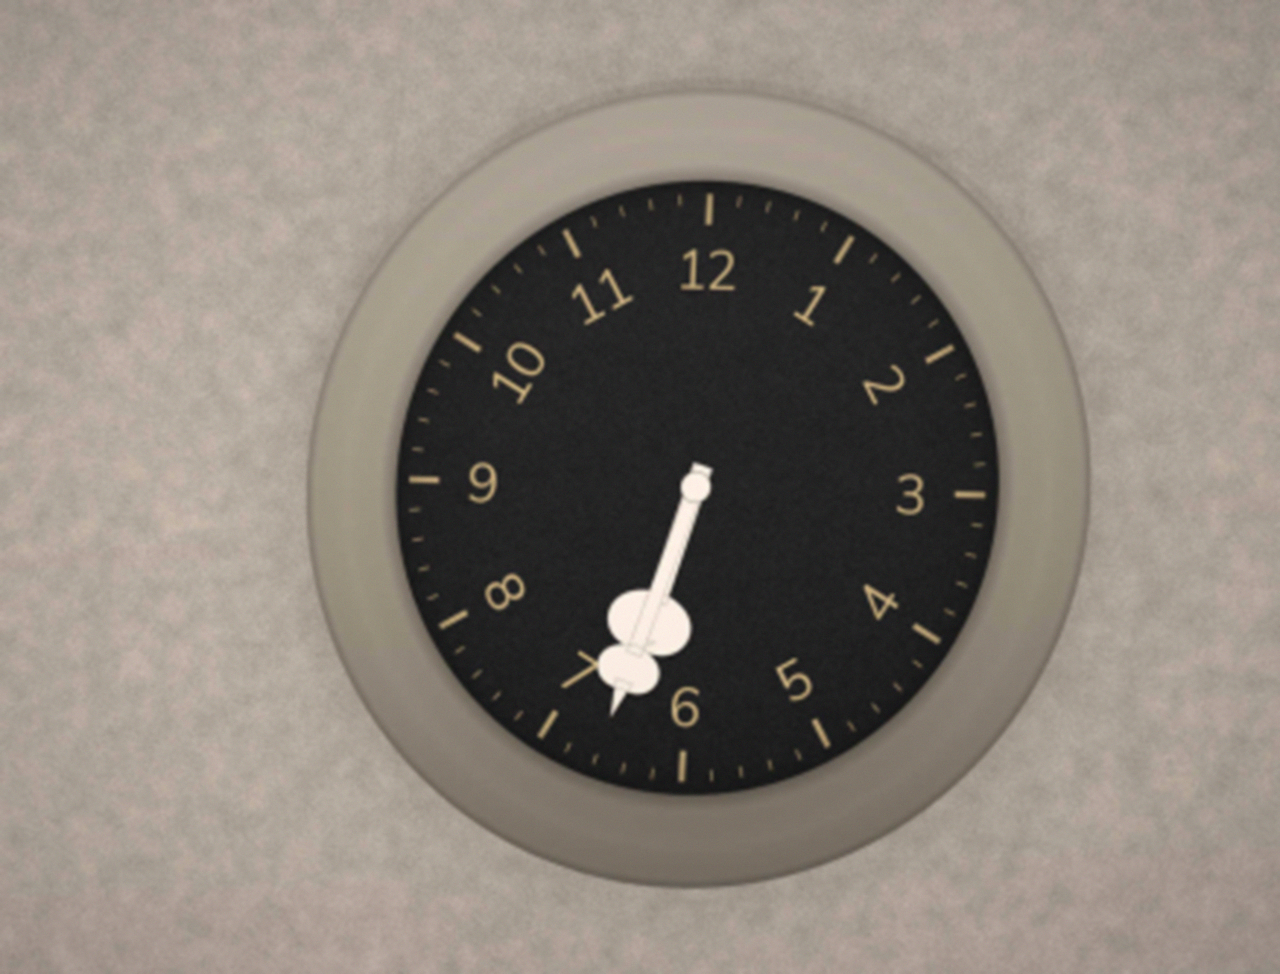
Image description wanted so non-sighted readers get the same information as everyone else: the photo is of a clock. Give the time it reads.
6:33
